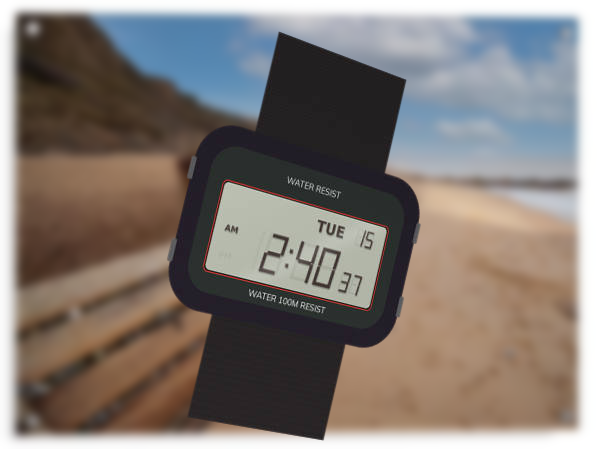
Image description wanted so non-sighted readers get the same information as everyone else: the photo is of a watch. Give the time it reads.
2:40:37
